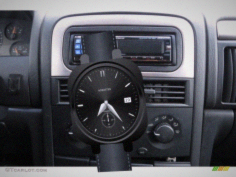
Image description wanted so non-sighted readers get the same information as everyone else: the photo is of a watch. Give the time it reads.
7:24
